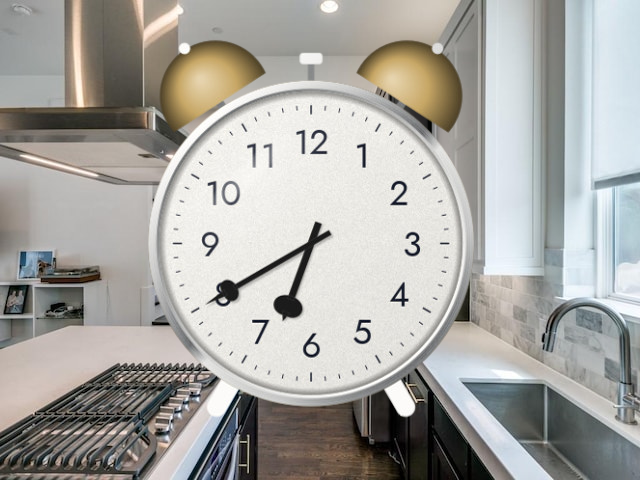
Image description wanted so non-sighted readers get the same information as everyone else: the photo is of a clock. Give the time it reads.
6:40
